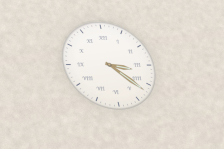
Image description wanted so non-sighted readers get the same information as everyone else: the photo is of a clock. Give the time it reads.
3:22
